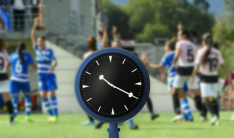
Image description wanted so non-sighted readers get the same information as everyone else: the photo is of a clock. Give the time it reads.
10:20
